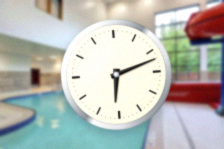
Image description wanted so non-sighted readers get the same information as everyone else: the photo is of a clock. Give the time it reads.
6:12
